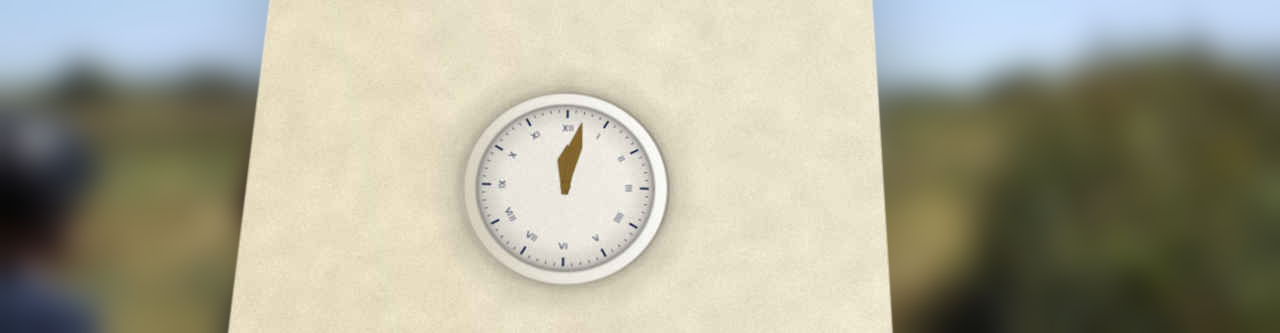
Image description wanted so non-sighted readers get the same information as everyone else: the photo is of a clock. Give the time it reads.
12:02
